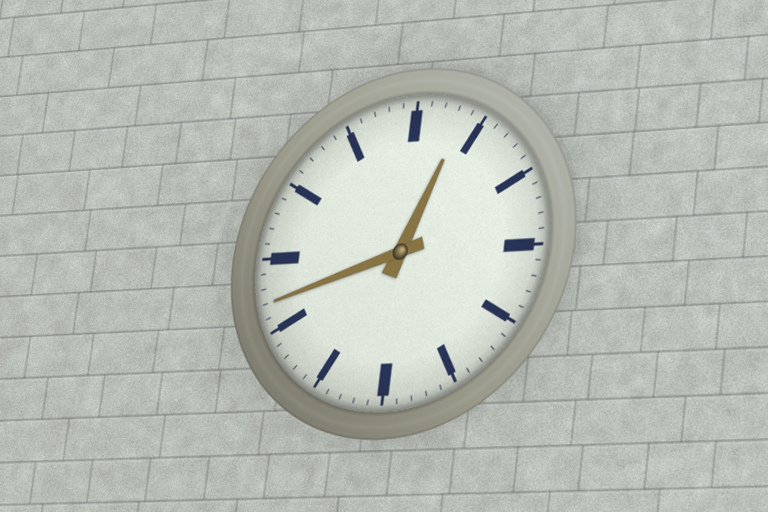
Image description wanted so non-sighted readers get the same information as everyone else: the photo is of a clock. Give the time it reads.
12:42
